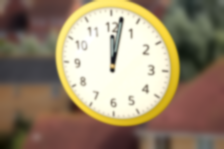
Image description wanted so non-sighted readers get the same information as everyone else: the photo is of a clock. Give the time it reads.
12:02
